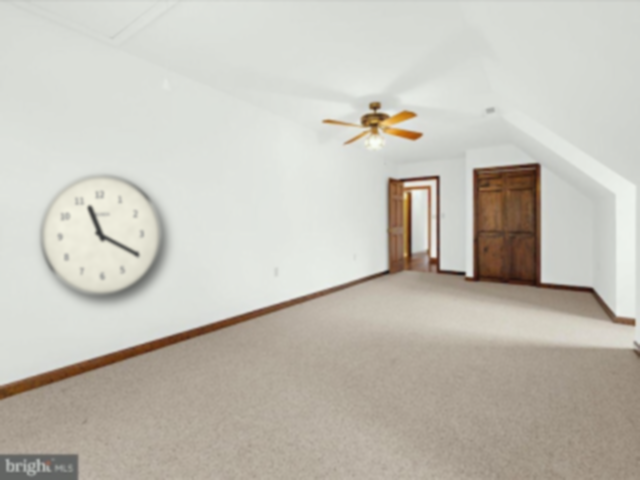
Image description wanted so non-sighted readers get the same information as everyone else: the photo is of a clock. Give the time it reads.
11:20
